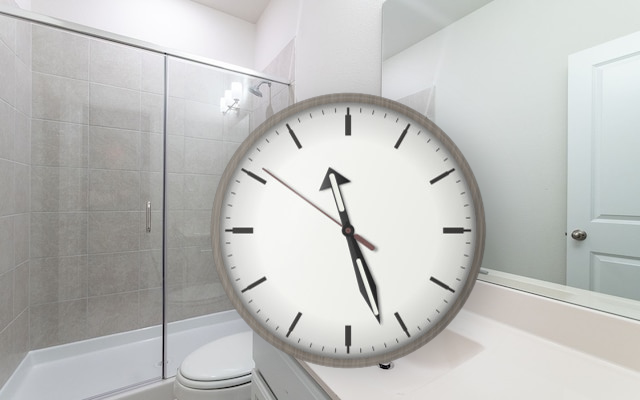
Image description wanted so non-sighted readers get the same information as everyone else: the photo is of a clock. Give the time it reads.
11:26:51
